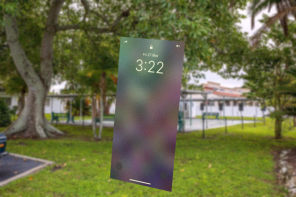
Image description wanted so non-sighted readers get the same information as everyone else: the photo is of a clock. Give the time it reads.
3:22
